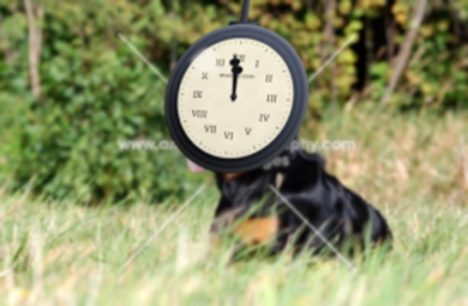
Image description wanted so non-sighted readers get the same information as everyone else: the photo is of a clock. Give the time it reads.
11:59
